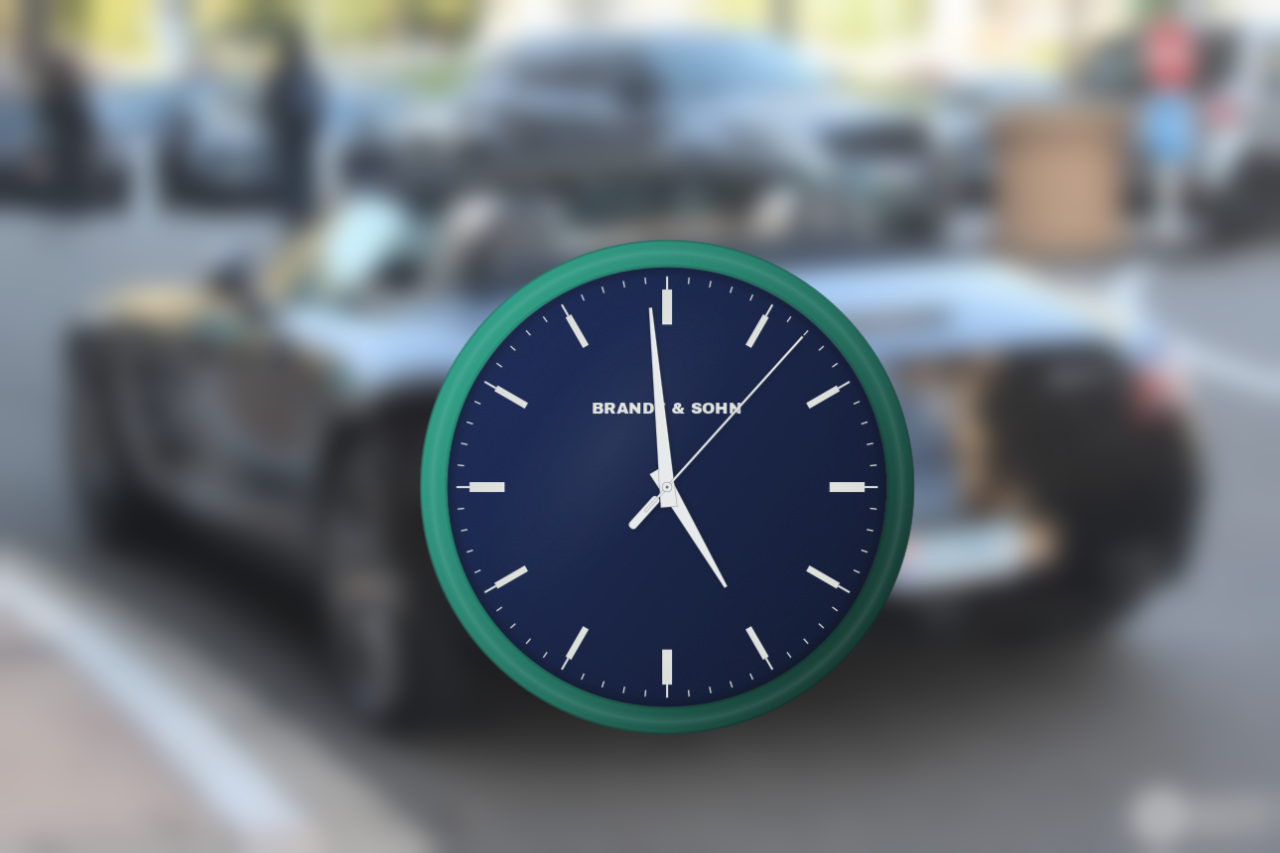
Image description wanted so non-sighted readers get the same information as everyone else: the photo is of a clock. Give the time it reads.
4:59:07
